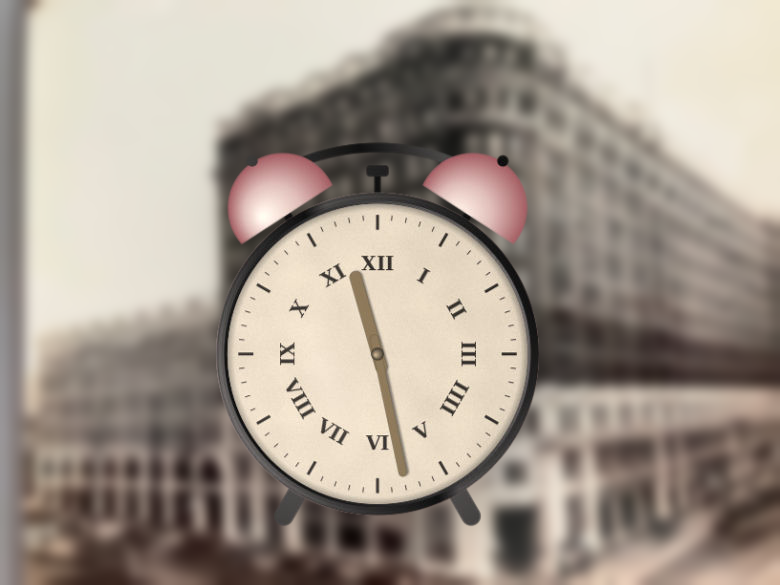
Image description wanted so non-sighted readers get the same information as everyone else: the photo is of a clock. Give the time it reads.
11:28
